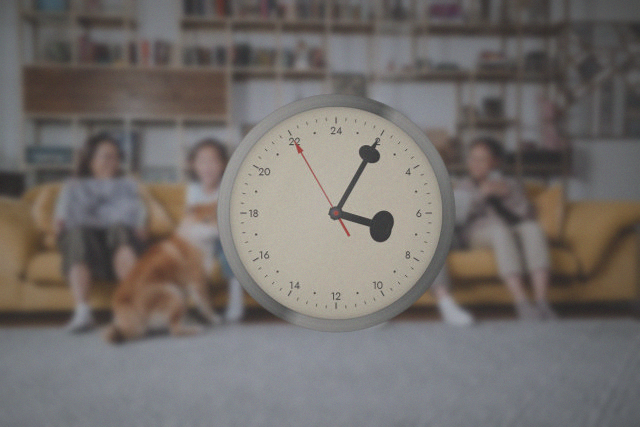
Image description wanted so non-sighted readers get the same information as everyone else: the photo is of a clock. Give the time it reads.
7:04:55
